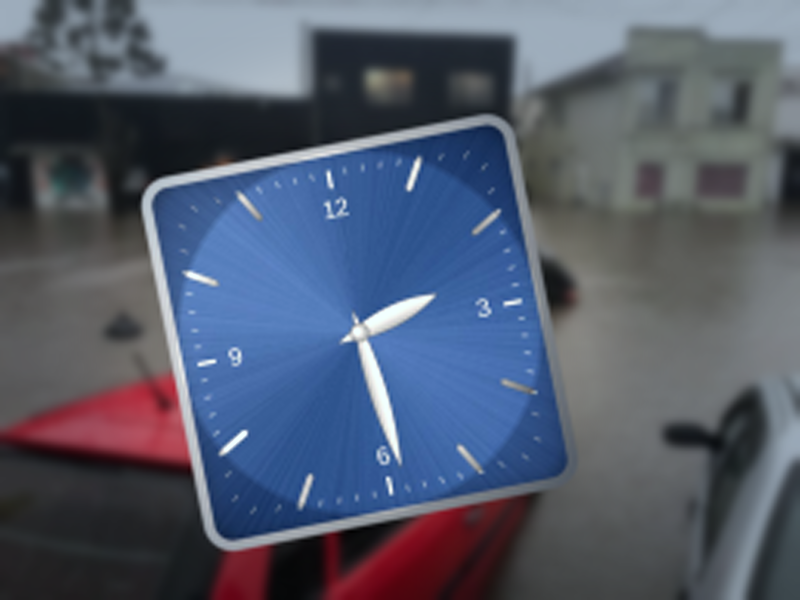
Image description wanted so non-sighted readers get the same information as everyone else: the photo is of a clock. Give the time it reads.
2:29
